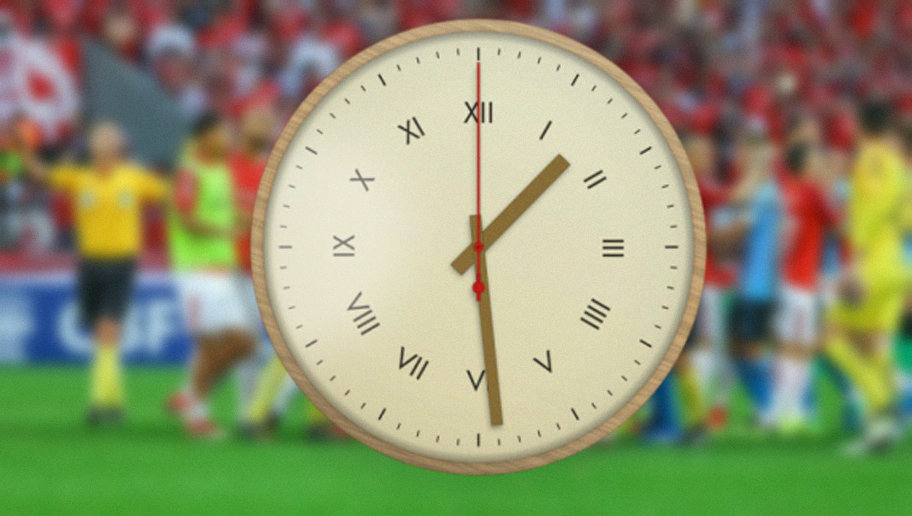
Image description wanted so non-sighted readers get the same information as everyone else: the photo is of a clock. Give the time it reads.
1:29:00
